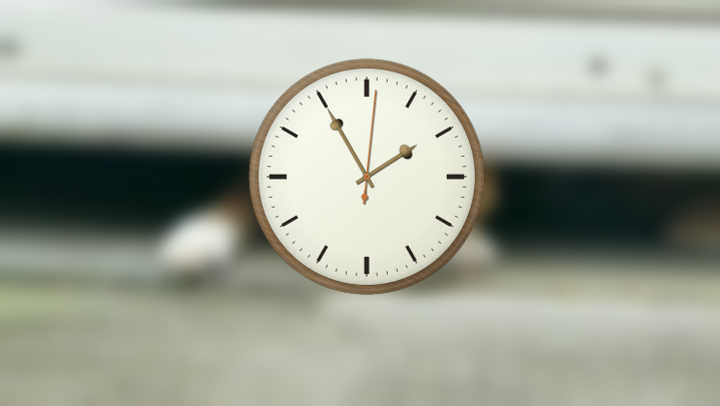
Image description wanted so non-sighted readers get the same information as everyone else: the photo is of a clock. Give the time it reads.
1:55:01
